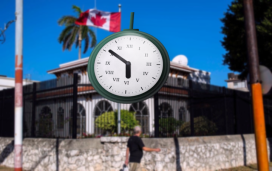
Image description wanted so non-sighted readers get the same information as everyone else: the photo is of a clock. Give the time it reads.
5:51
